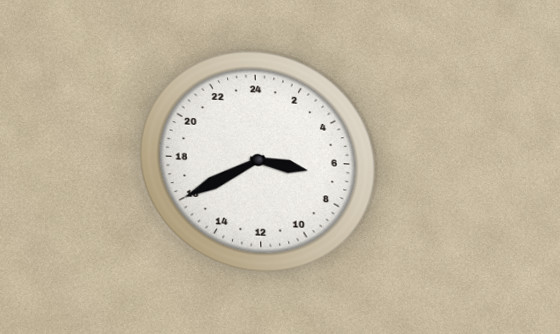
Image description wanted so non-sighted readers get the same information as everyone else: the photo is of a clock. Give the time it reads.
6:40
